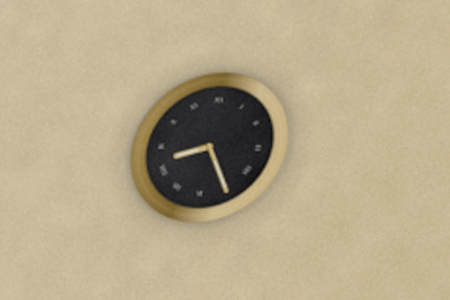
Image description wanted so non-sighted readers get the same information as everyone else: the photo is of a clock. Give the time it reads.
8:25
